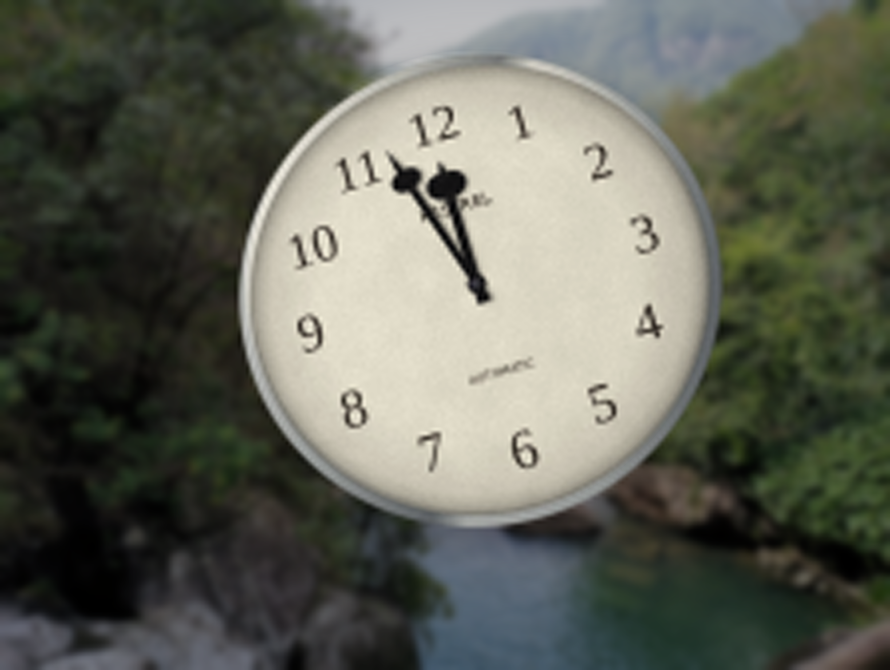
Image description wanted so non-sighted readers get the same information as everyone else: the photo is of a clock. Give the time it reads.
11:57
